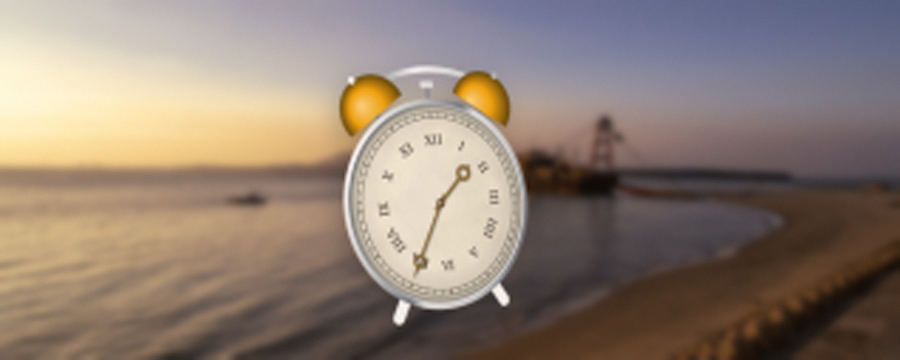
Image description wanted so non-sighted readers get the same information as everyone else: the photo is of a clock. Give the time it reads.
1:35
